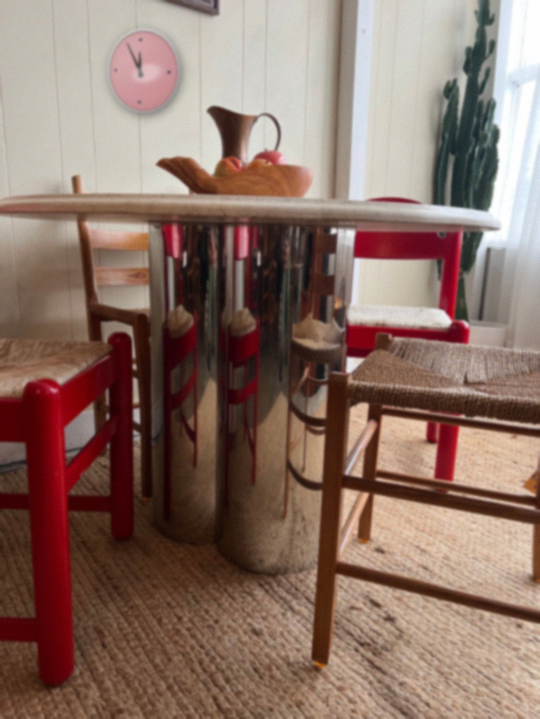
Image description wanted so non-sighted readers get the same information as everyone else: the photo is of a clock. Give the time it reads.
11:55
